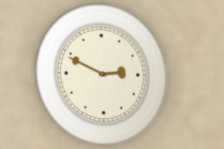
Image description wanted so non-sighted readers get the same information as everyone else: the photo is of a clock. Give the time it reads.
2:49
